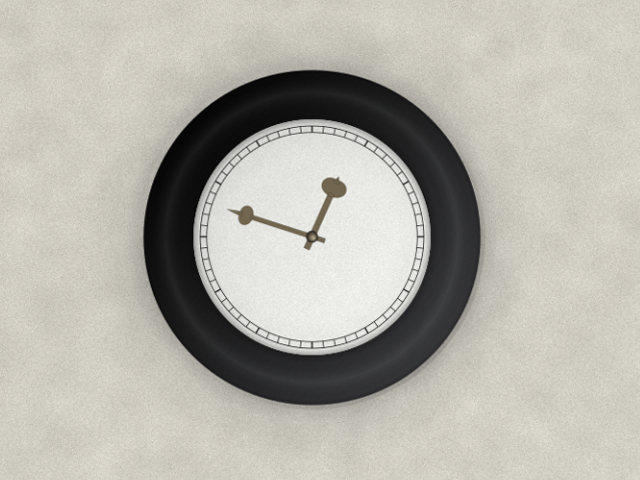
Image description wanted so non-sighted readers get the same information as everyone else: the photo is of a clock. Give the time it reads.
12:48
